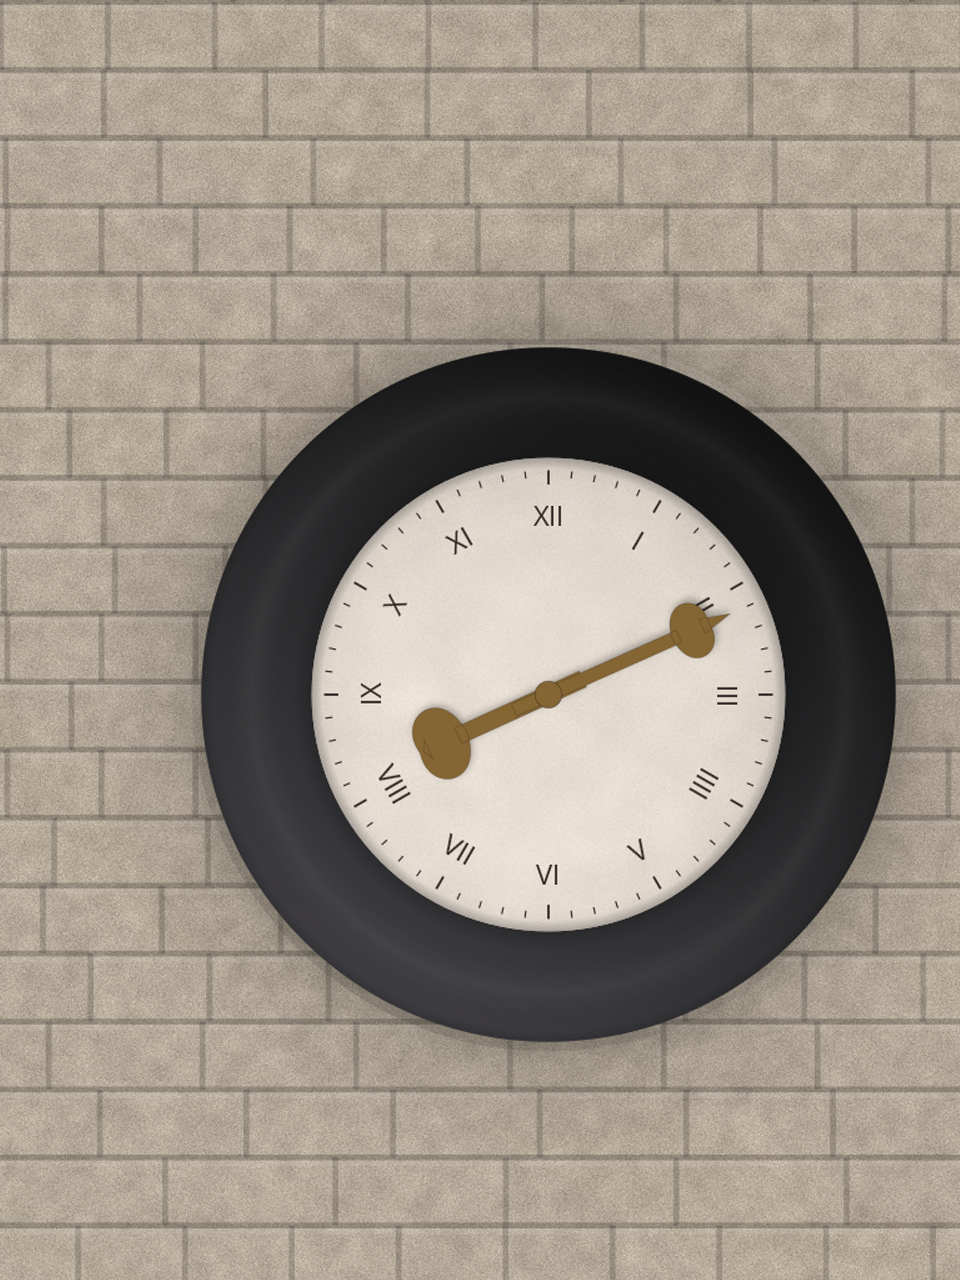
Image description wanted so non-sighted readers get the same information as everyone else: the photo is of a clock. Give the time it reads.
8:11
